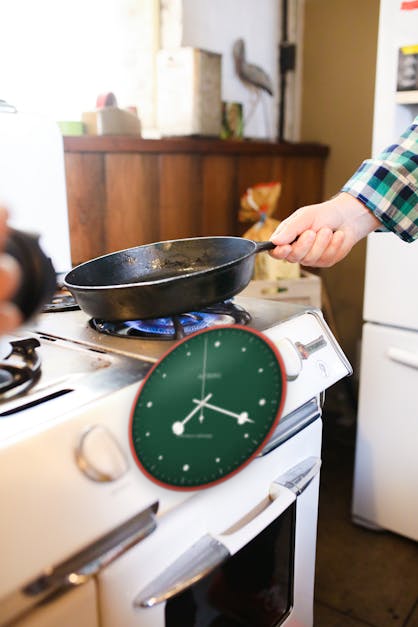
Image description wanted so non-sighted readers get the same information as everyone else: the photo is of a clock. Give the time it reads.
7:17:58
